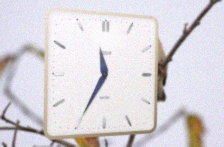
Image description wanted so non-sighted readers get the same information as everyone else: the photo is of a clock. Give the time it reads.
11:35
